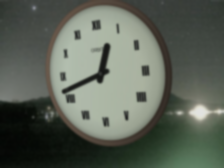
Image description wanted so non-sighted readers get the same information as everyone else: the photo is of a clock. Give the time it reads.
12:42
